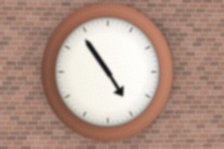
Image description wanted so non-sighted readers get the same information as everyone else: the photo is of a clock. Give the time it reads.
4:54
